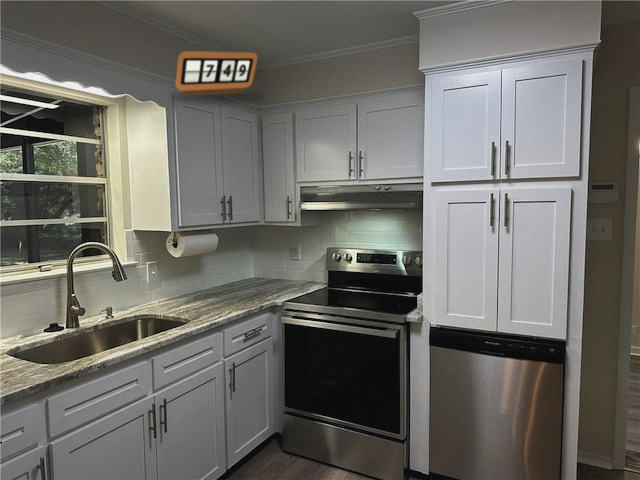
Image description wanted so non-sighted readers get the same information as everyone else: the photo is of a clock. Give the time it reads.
7:49
